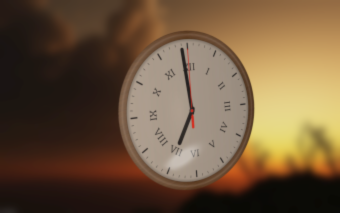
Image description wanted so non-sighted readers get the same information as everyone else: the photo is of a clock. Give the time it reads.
6:59:00
